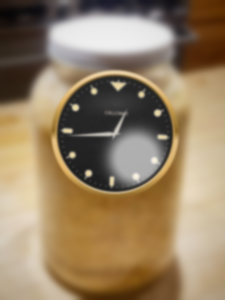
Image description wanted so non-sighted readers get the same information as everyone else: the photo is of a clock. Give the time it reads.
12:44
